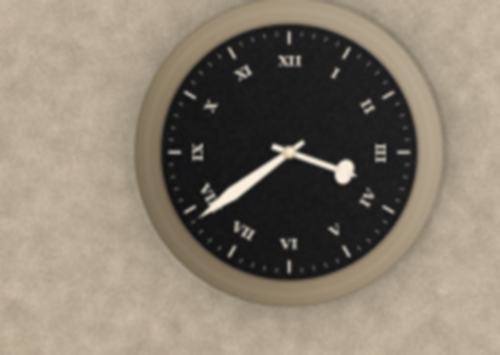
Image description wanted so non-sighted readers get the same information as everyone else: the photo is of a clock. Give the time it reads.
3:39
